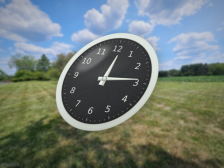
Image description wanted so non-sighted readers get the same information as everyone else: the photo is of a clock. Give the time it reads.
12:14
